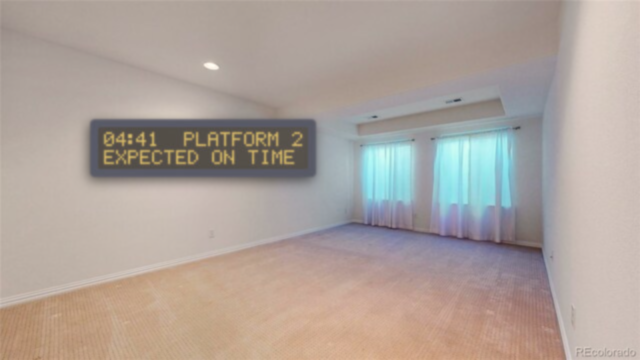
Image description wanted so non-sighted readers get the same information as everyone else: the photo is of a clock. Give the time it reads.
4:41
